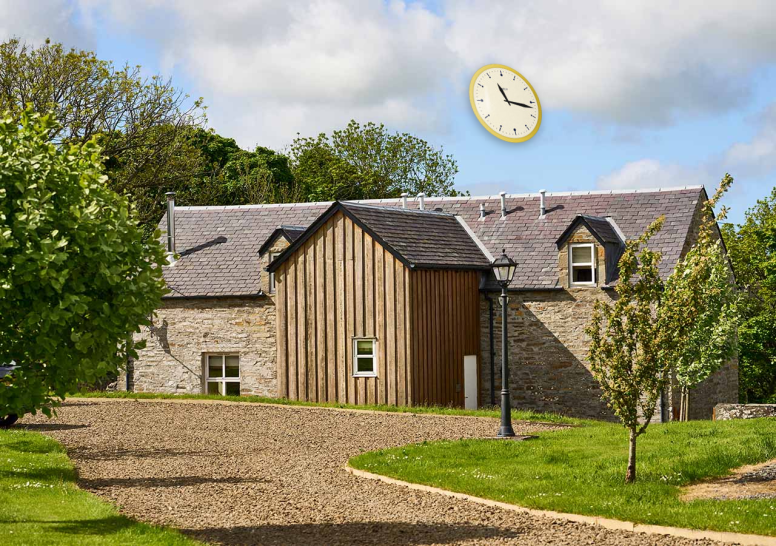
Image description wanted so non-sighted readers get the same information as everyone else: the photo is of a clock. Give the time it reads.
11:17
